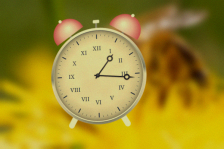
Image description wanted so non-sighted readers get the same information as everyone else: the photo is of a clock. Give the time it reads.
1:16
